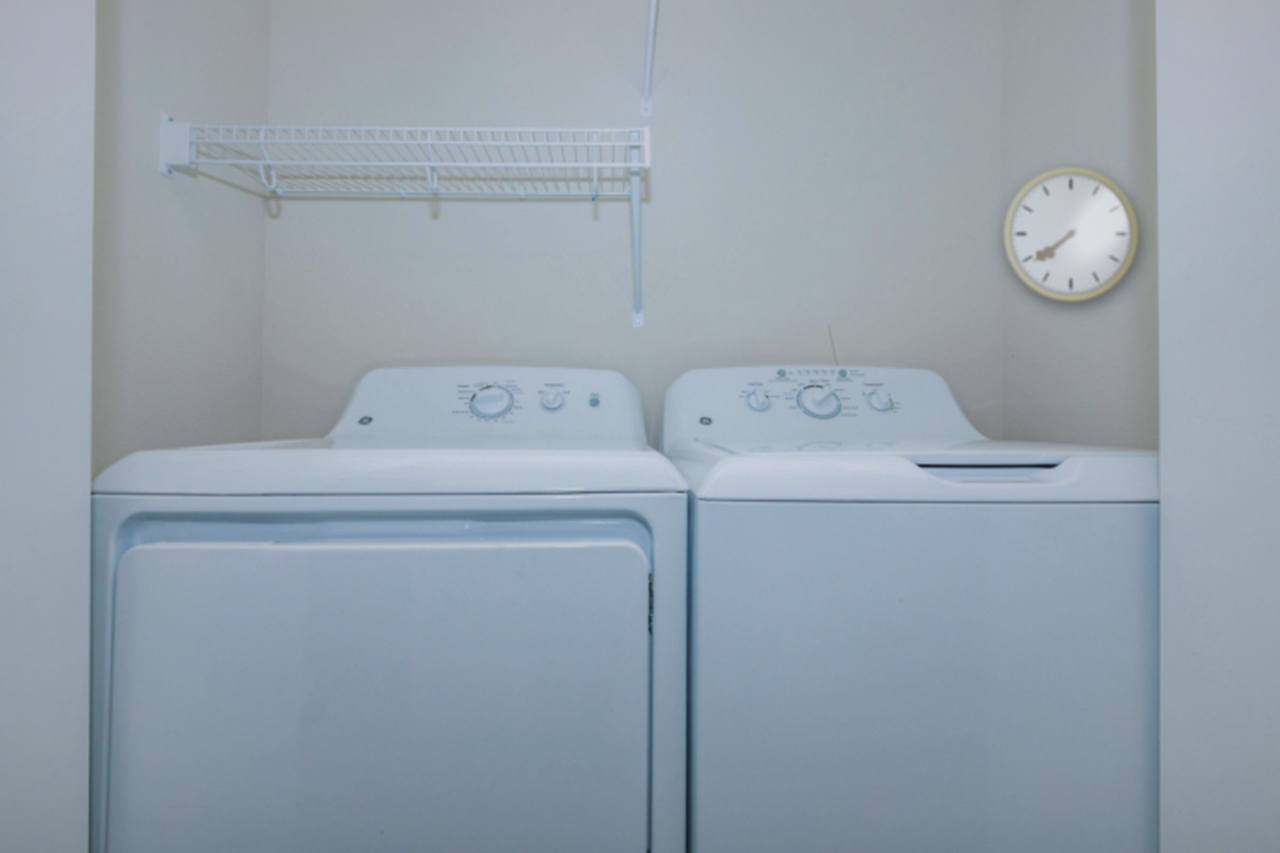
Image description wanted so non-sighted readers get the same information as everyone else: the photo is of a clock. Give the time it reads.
7:39
